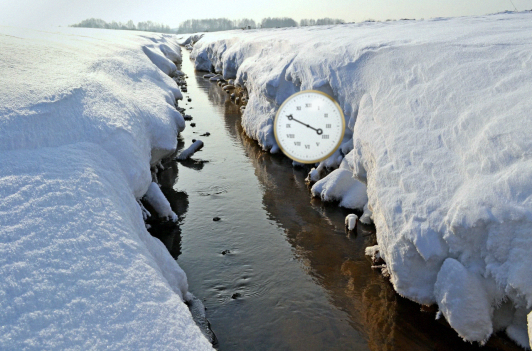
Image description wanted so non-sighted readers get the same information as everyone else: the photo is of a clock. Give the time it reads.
3:49
